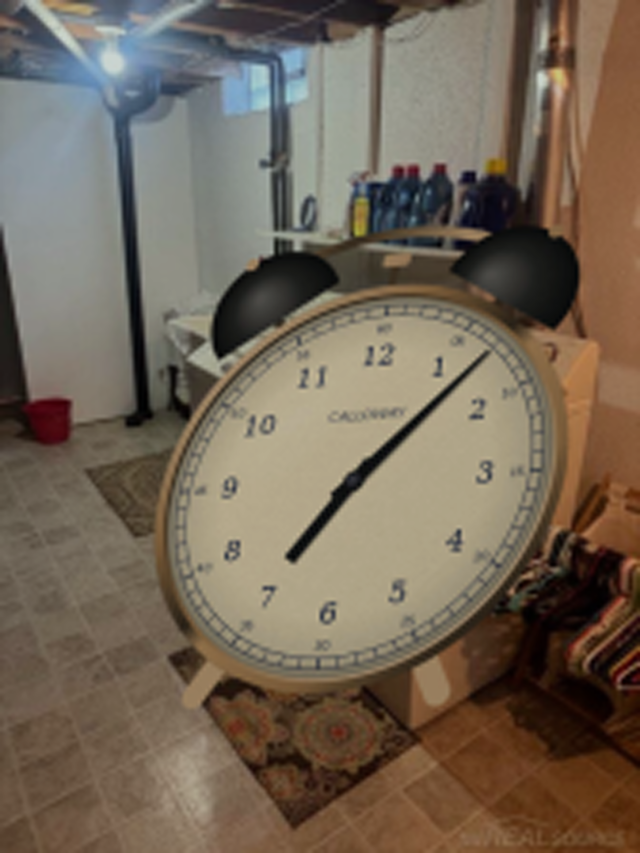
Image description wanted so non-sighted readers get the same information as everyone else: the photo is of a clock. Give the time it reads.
7:07
